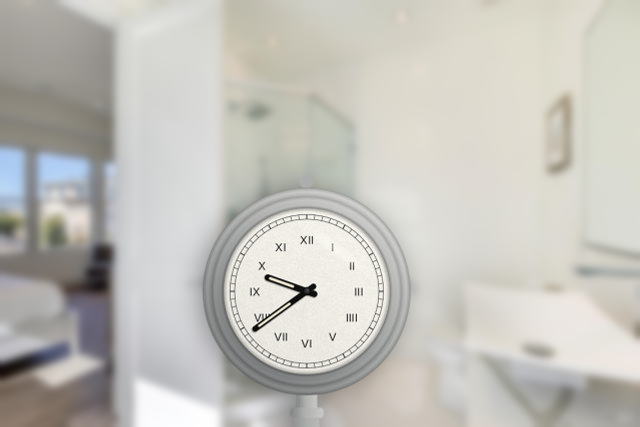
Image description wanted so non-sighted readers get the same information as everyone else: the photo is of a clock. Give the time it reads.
9:39
